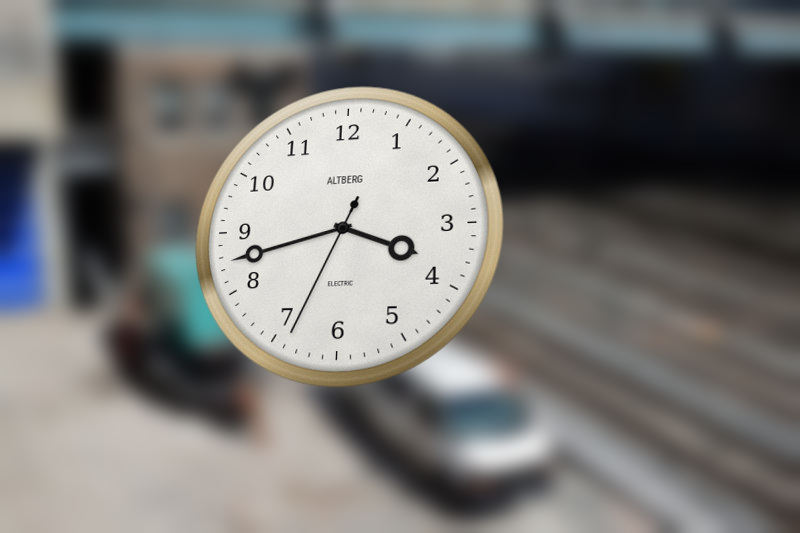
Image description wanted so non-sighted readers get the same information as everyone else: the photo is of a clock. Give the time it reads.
3:42:34
